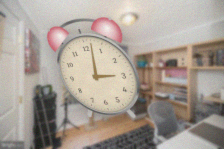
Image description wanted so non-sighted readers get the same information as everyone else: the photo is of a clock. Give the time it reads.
3:02
